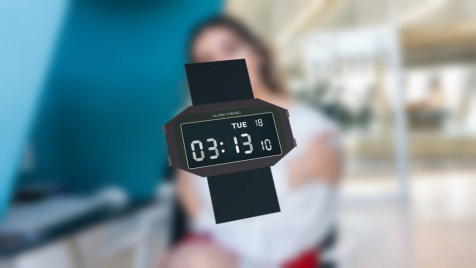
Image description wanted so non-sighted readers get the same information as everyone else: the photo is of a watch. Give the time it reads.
3:13:10
